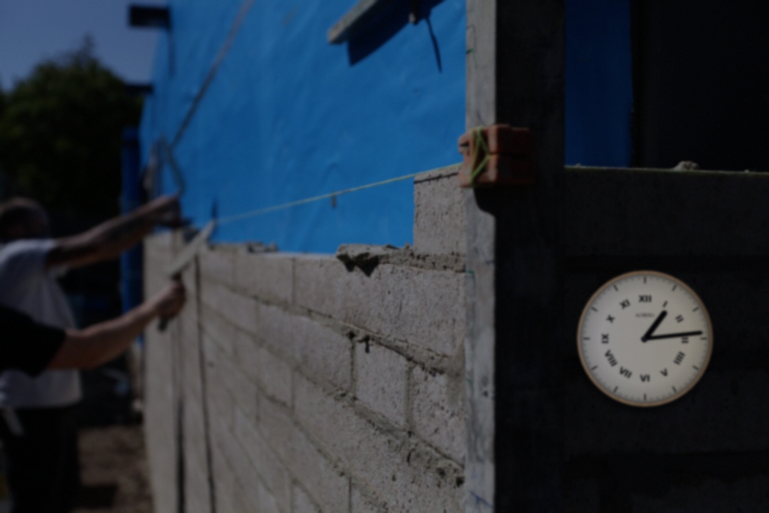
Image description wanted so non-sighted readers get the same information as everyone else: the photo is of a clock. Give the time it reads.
1:14
